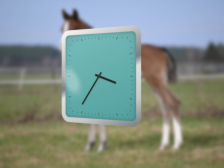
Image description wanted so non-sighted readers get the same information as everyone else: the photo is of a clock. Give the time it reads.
3:36
